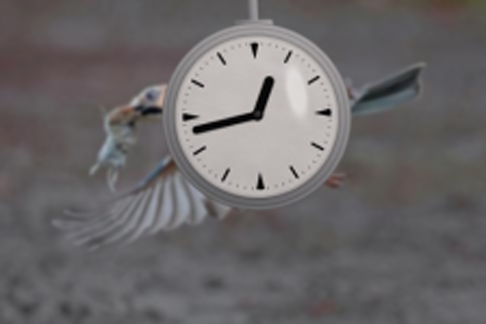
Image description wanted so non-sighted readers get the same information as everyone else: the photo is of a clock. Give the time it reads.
12:43
